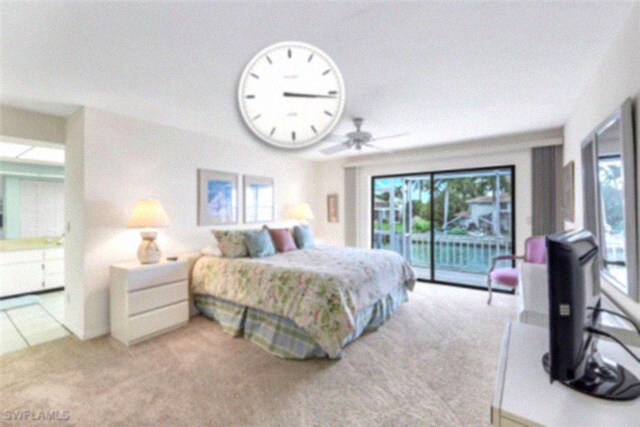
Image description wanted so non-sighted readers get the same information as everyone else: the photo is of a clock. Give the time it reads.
3:16
